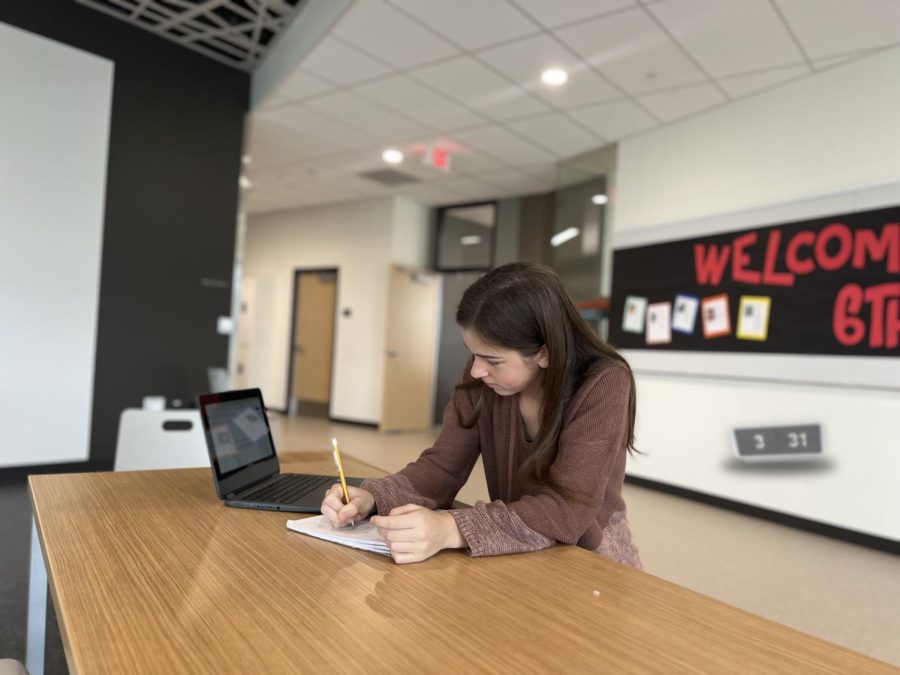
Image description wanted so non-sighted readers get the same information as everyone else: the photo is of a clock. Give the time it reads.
3:31
